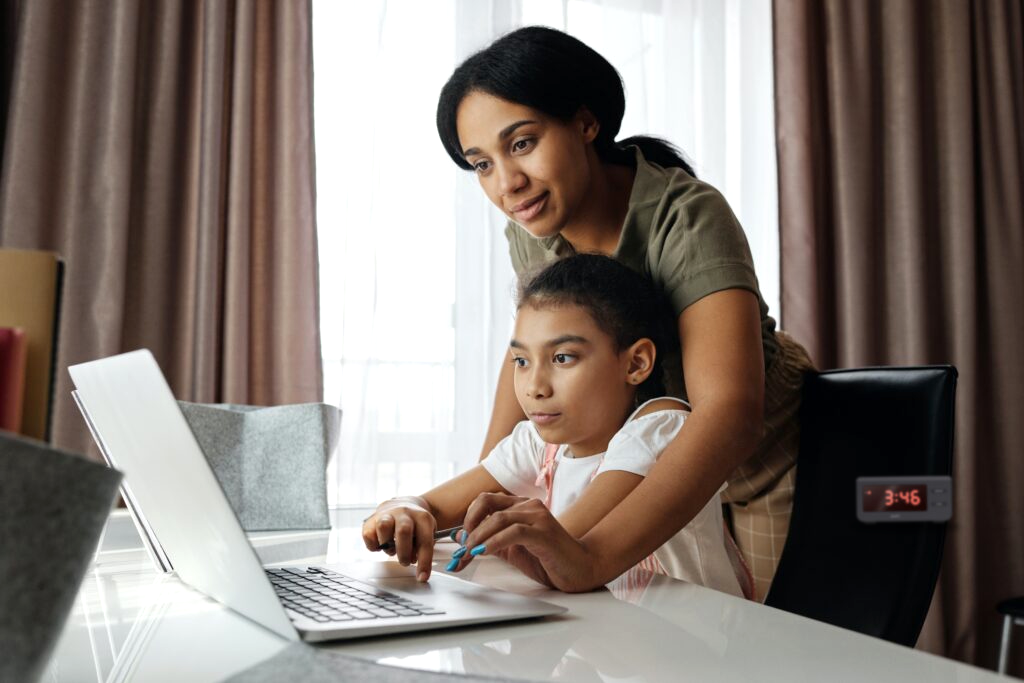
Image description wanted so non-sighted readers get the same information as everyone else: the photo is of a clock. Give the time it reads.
3:46
